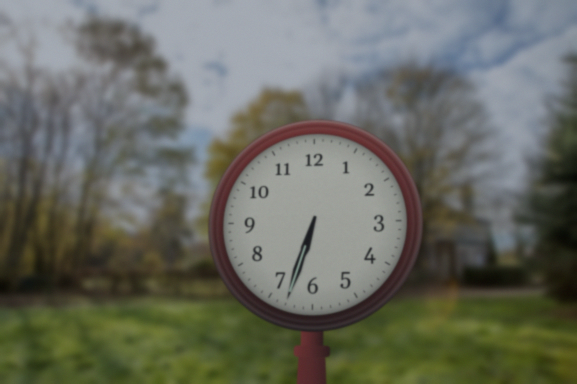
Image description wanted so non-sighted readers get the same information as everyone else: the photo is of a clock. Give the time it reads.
6:33
